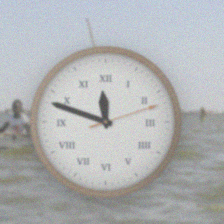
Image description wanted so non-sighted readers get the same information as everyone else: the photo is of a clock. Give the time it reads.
11:48:12
